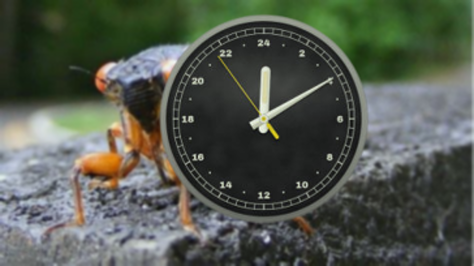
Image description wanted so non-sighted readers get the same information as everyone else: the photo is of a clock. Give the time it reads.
0:09:54
